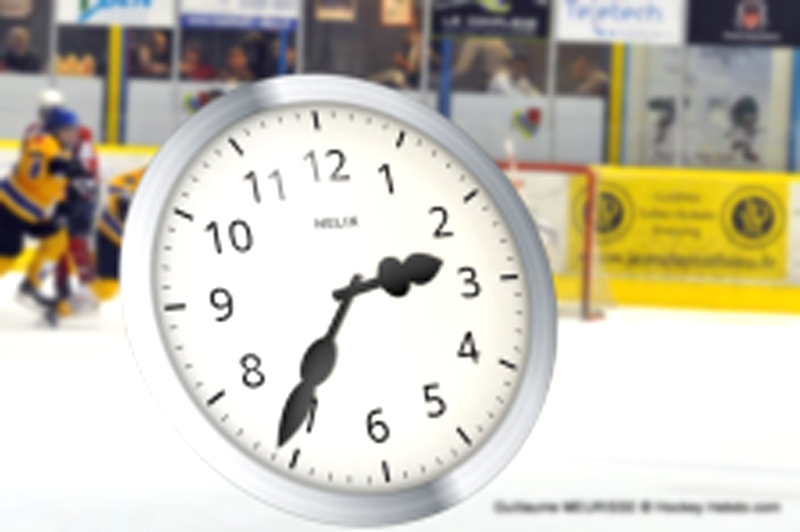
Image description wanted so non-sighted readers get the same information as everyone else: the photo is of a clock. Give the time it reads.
2:36
